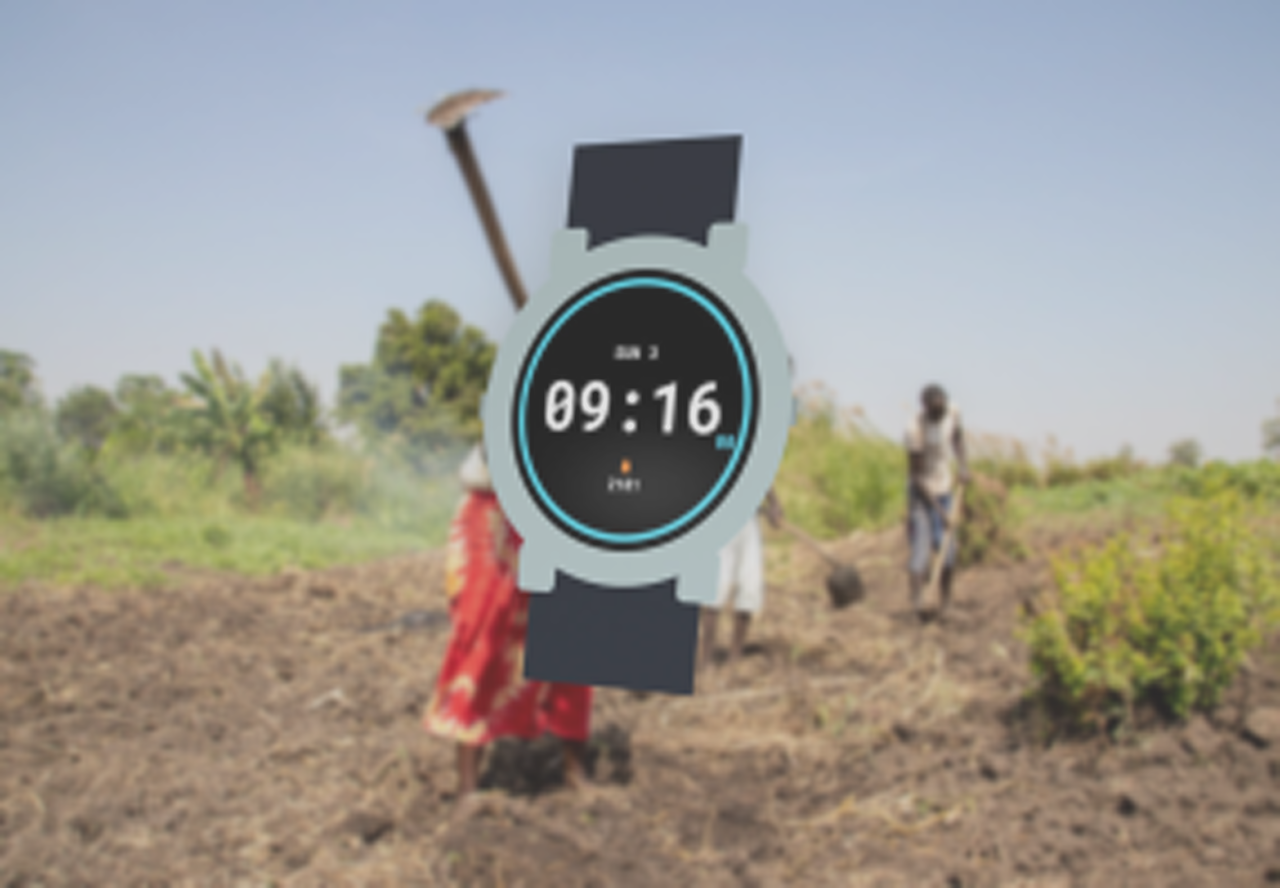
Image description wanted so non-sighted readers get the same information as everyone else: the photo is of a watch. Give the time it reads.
9:16
